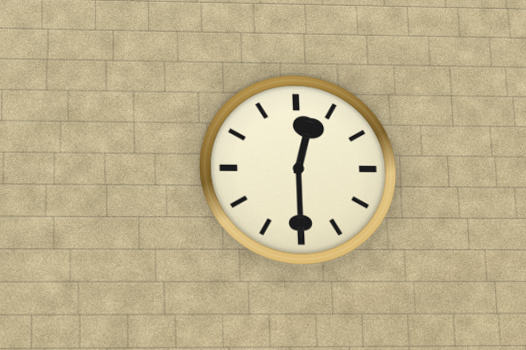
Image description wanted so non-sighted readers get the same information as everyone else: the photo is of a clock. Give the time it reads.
12:30
